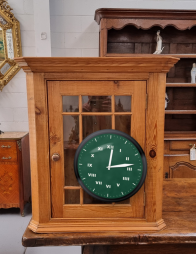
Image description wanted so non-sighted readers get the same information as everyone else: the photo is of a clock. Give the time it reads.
12:13
